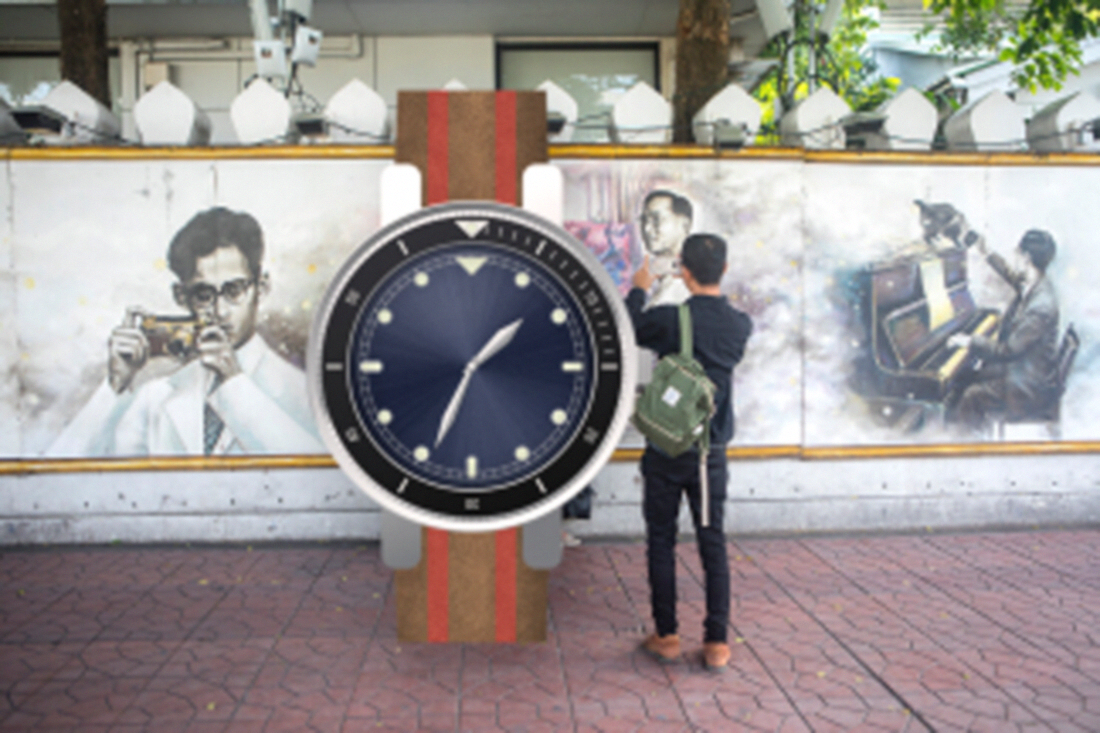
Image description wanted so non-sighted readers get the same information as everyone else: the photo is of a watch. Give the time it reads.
1:34
